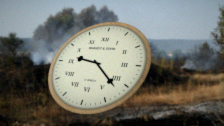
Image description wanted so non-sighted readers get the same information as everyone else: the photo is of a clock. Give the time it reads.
9:22
